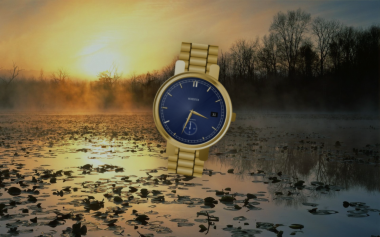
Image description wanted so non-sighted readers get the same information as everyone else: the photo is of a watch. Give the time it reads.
3:33
